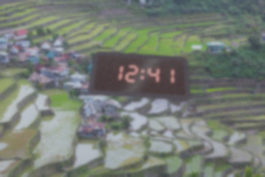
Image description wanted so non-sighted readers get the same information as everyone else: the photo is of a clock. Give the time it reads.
12:41
